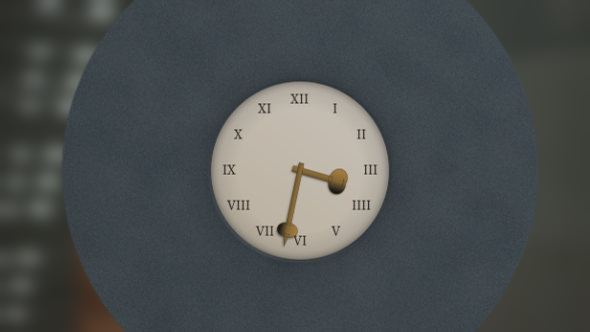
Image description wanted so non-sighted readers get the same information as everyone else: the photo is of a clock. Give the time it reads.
3:32
